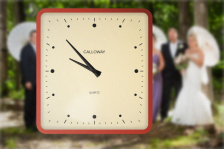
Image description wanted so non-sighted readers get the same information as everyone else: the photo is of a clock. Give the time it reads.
9:53
